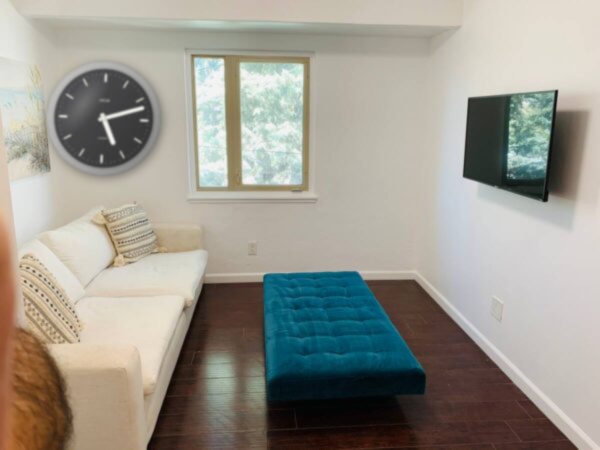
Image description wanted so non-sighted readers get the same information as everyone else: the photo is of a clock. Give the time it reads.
5:12
